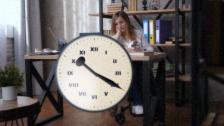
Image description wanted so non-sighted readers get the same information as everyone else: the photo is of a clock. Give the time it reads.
10:20
